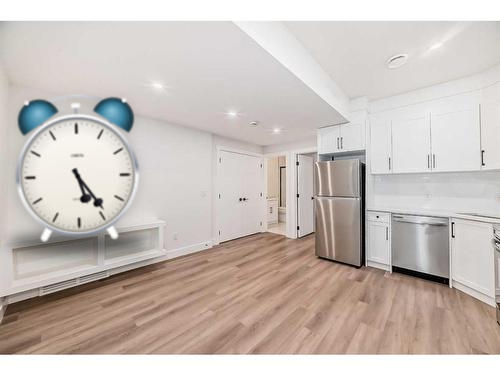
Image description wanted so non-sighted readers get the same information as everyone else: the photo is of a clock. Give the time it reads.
5:24
